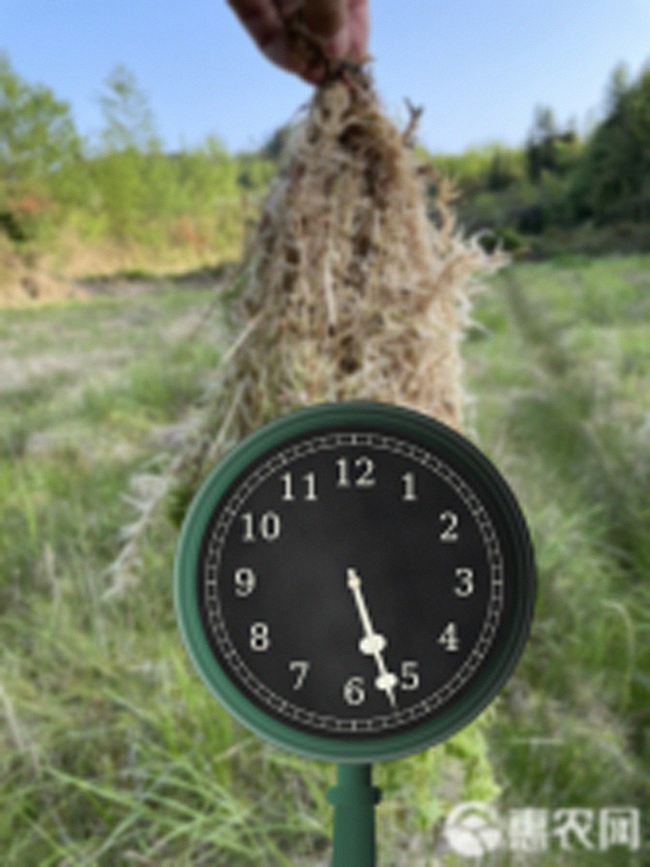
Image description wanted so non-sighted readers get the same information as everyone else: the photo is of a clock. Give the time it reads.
5:27
